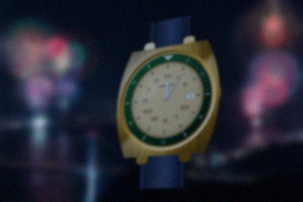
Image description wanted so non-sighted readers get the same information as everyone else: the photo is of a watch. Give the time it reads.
12:06
